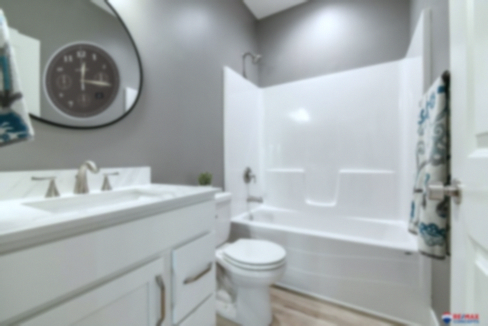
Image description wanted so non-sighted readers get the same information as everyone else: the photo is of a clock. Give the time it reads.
12:17
